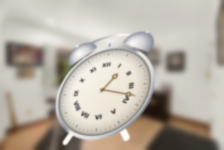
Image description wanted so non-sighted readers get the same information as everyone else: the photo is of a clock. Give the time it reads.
1:18
